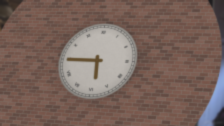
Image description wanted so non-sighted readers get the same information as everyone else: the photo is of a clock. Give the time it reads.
5:45
